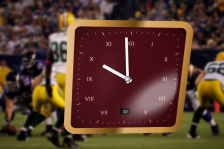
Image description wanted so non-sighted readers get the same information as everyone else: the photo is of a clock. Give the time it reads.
9:59
